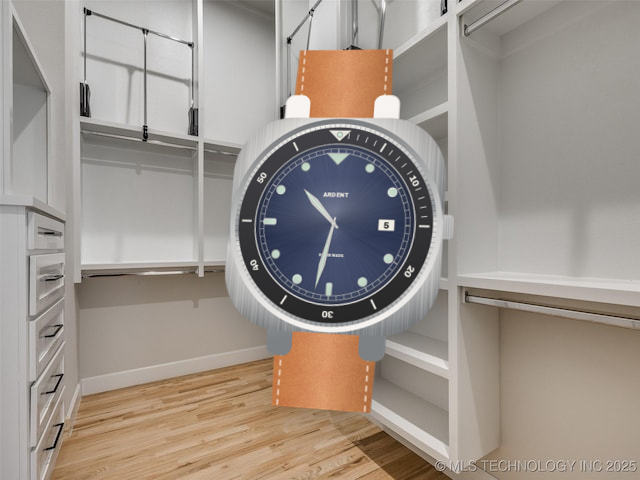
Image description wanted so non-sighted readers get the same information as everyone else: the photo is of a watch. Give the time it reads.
10:32
